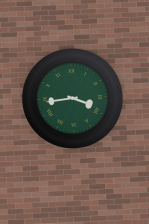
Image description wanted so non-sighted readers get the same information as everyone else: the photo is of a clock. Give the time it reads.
3:44
